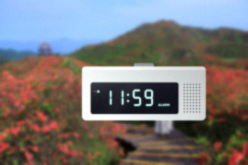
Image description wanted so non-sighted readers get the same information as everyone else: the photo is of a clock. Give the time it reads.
11:59
